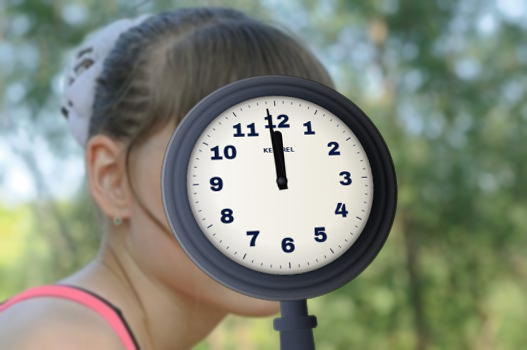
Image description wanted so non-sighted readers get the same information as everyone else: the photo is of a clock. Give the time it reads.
11:59
